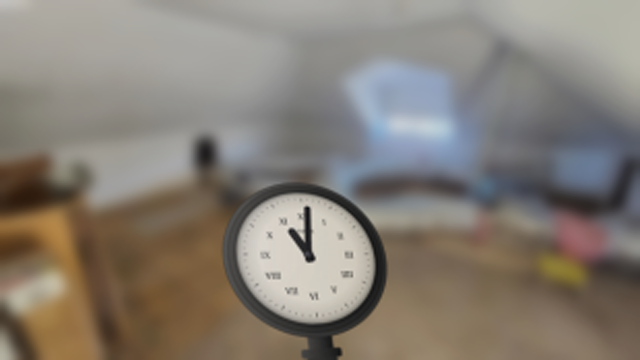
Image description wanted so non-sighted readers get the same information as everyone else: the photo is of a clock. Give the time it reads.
11:01
